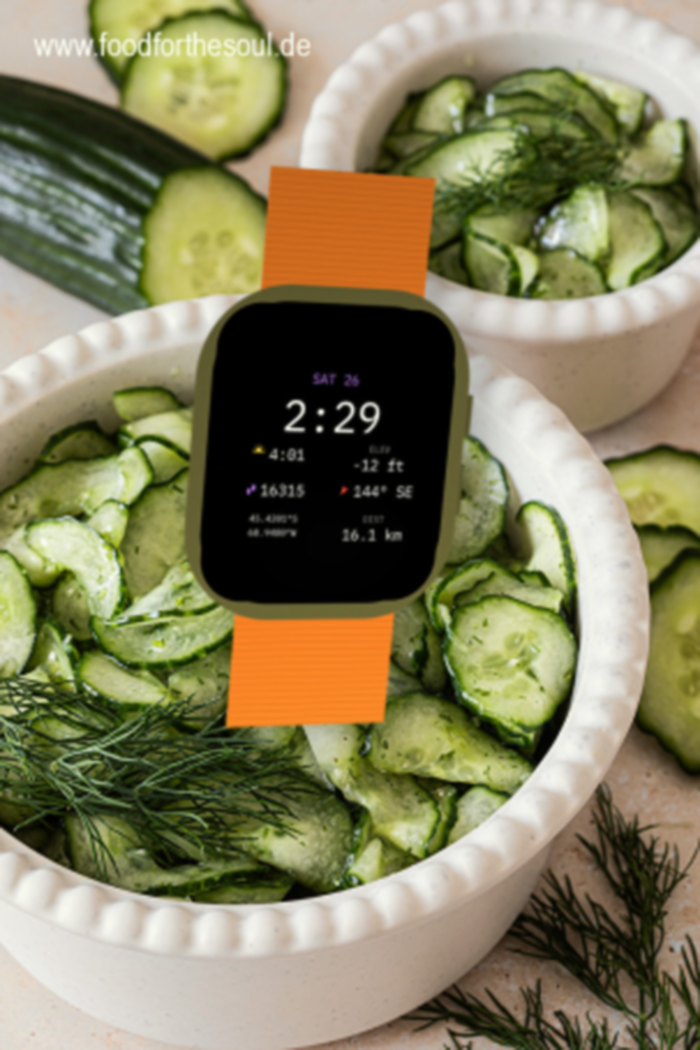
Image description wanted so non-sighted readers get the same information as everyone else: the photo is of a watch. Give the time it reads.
2:29
